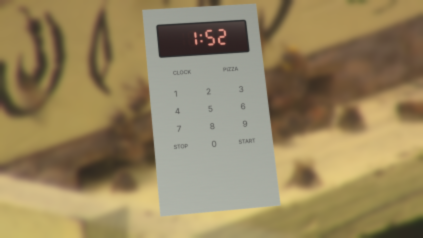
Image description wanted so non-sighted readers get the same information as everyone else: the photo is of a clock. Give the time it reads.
1:52
